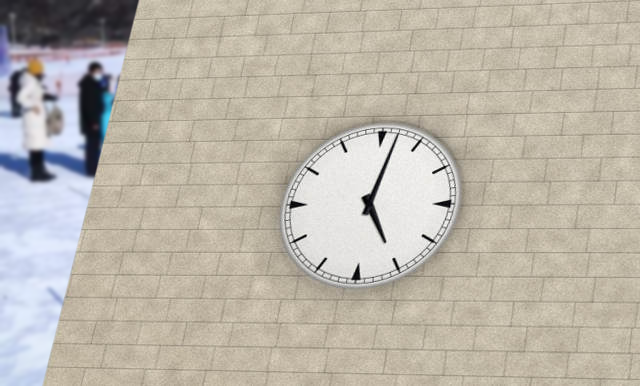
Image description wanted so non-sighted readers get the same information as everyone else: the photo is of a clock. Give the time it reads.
5:02
